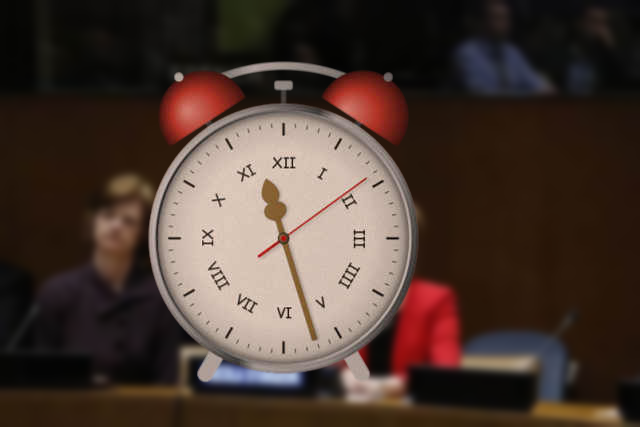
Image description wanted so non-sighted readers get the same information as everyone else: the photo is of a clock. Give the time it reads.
11:27:09
